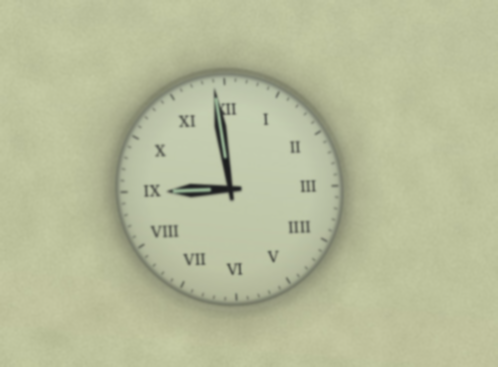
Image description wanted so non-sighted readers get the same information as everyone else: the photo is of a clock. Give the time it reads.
8:59
